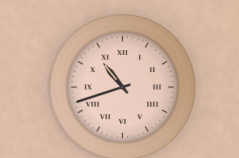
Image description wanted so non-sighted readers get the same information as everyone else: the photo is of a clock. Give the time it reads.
10:42
